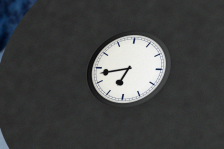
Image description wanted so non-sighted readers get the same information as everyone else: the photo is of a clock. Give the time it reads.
6:43
